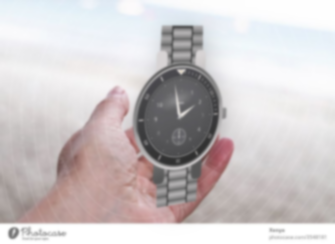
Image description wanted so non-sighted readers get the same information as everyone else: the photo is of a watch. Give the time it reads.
1:58
